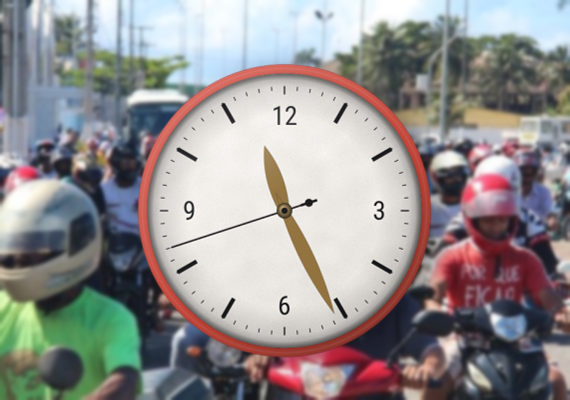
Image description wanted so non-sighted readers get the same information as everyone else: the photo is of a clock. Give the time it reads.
11:25:42
